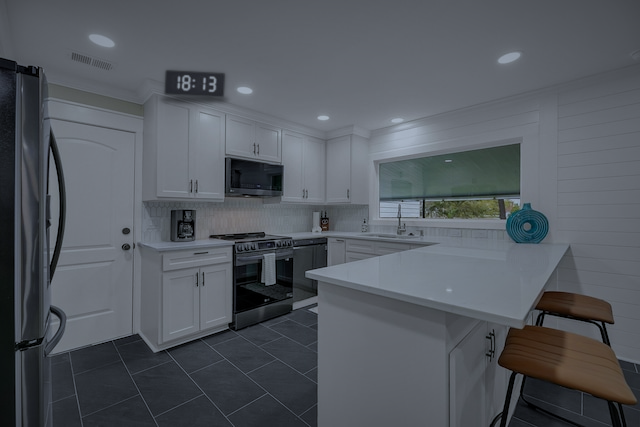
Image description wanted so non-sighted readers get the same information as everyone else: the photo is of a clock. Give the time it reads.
18:13
